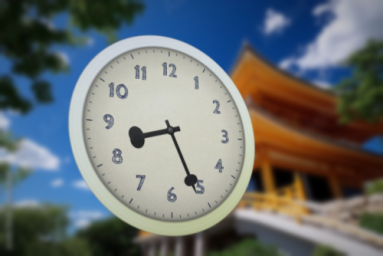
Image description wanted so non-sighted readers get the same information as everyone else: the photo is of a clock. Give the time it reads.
8:26
